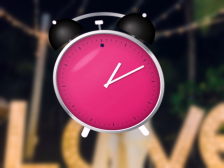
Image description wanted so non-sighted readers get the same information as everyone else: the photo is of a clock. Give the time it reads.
1:11
